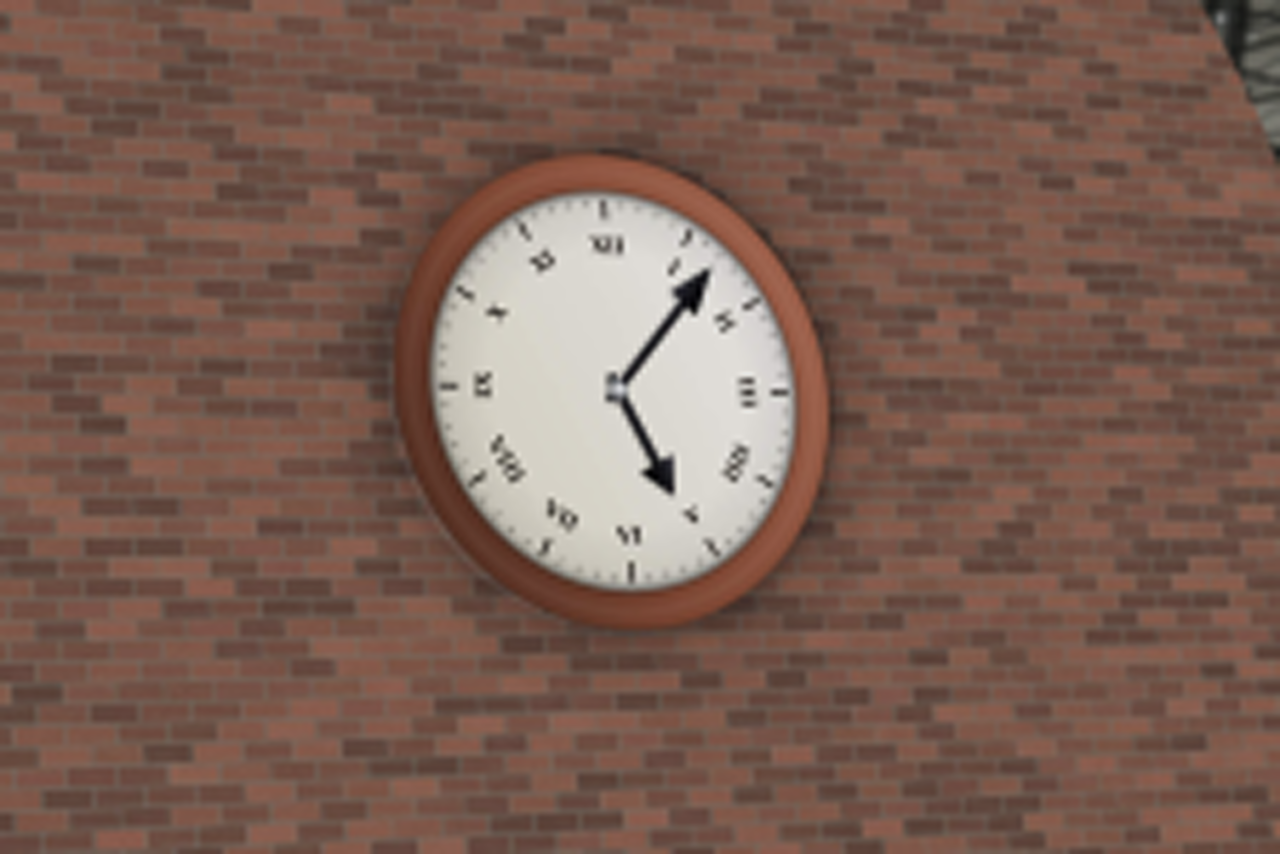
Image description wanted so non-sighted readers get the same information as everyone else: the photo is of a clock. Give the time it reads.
5:07
